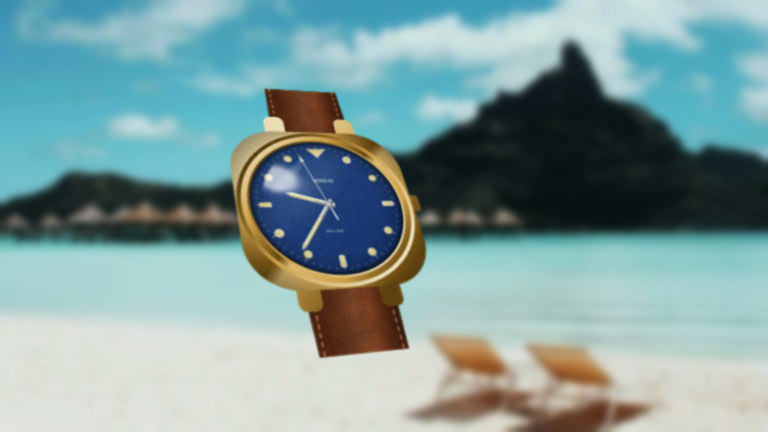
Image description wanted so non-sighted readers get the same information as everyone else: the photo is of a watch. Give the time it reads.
9:35:57
